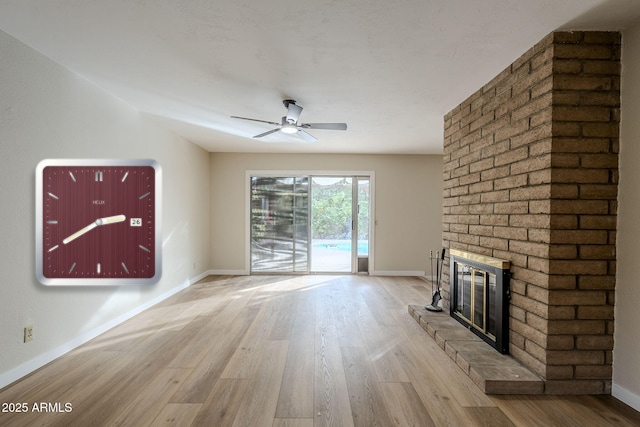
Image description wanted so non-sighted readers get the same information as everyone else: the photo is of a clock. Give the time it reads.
2:40
